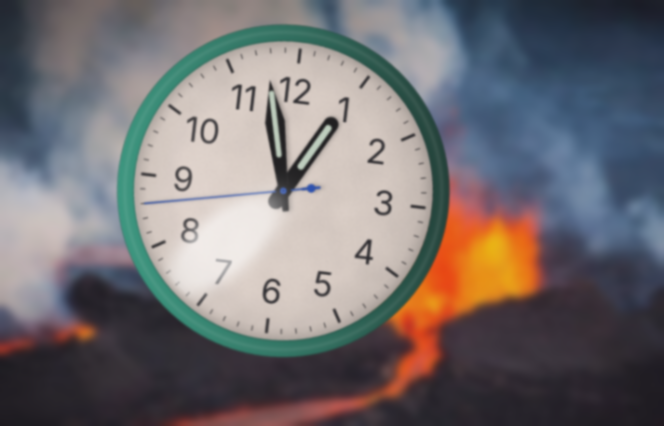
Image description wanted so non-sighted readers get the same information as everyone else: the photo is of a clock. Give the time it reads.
12:57:43
